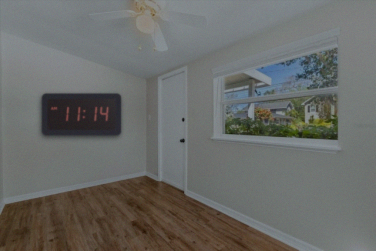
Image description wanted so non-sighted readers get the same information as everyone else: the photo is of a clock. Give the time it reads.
11:14
